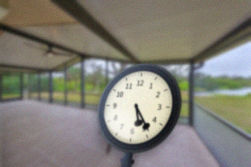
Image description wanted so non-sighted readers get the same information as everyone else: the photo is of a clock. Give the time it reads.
5:24
